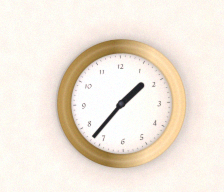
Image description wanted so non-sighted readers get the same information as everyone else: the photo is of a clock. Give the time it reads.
1:37
